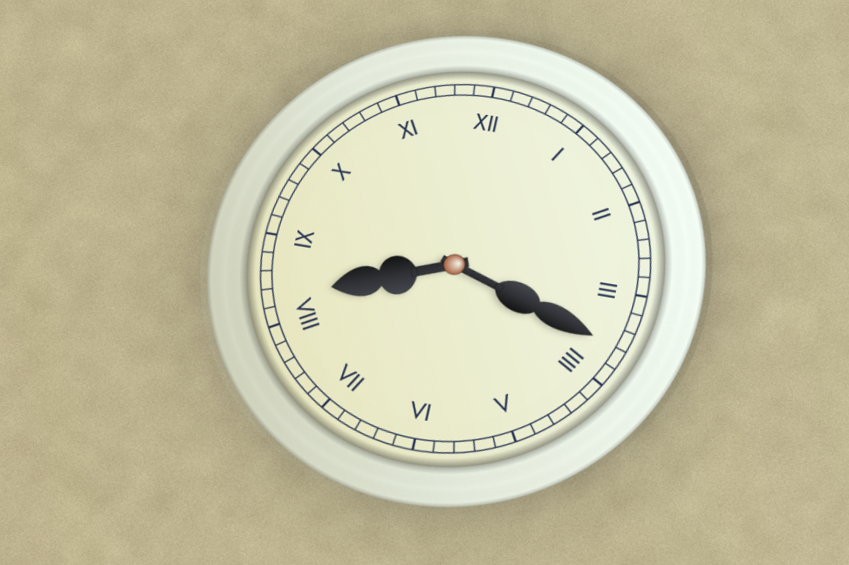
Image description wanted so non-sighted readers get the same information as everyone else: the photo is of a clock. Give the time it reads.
8:18
